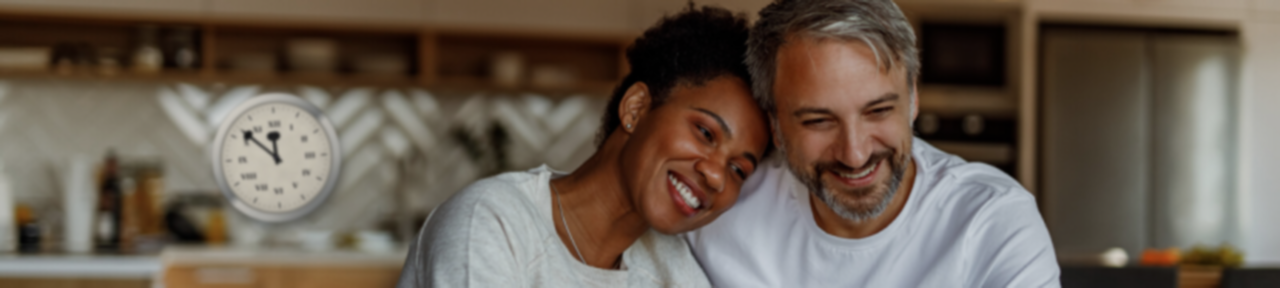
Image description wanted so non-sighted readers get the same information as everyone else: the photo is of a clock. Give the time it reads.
11:52
